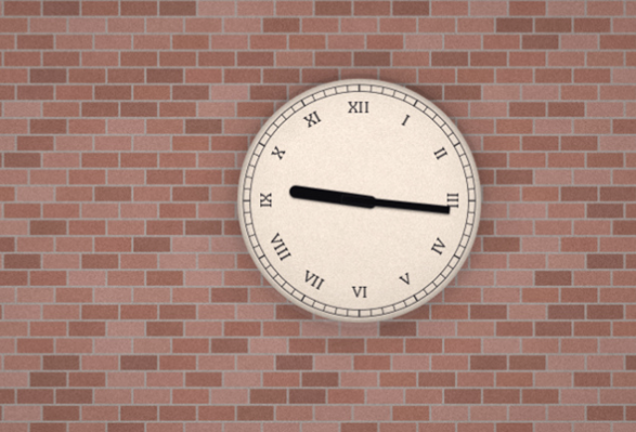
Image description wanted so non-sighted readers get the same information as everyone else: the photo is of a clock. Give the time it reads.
9:16
